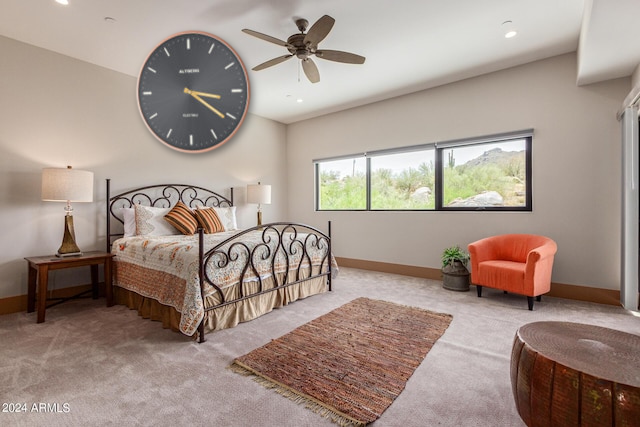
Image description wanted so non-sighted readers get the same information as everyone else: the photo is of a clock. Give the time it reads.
3:21
